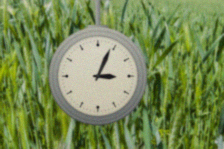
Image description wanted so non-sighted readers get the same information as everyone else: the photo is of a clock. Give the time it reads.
3:04
